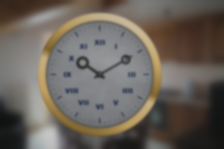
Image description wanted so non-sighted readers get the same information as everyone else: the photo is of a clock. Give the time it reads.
10:10
